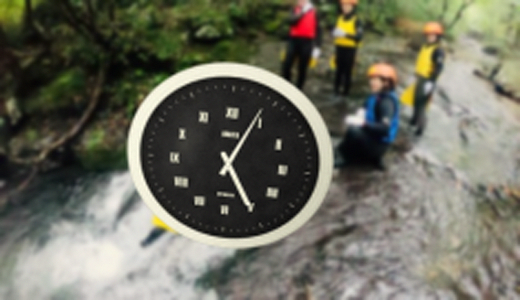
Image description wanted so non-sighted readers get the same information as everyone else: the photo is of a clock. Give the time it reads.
5:04
